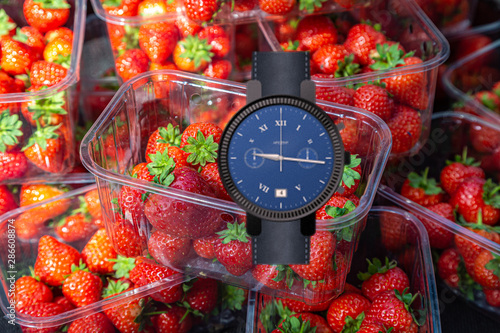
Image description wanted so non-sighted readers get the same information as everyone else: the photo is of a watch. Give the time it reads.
9:16
